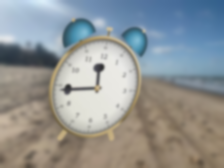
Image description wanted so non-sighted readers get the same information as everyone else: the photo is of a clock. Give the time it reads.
11:44
